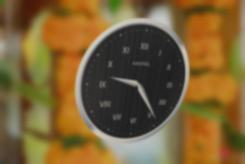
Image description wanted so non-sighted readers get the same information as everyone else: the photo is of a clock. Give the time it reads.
9:24
